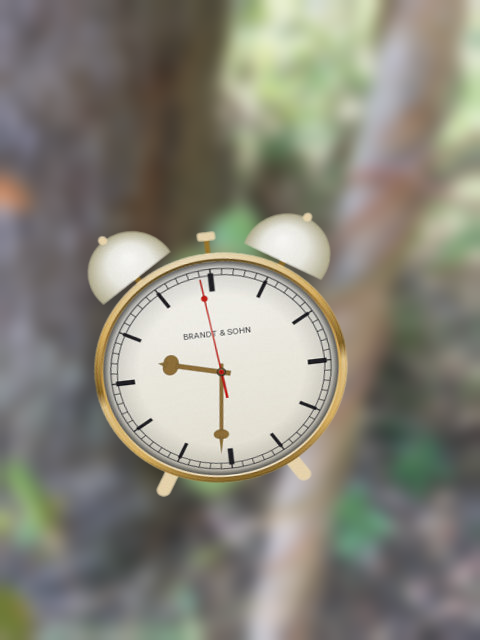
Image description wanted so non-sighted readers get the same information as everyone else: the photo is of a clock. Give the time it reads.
9:30:59
